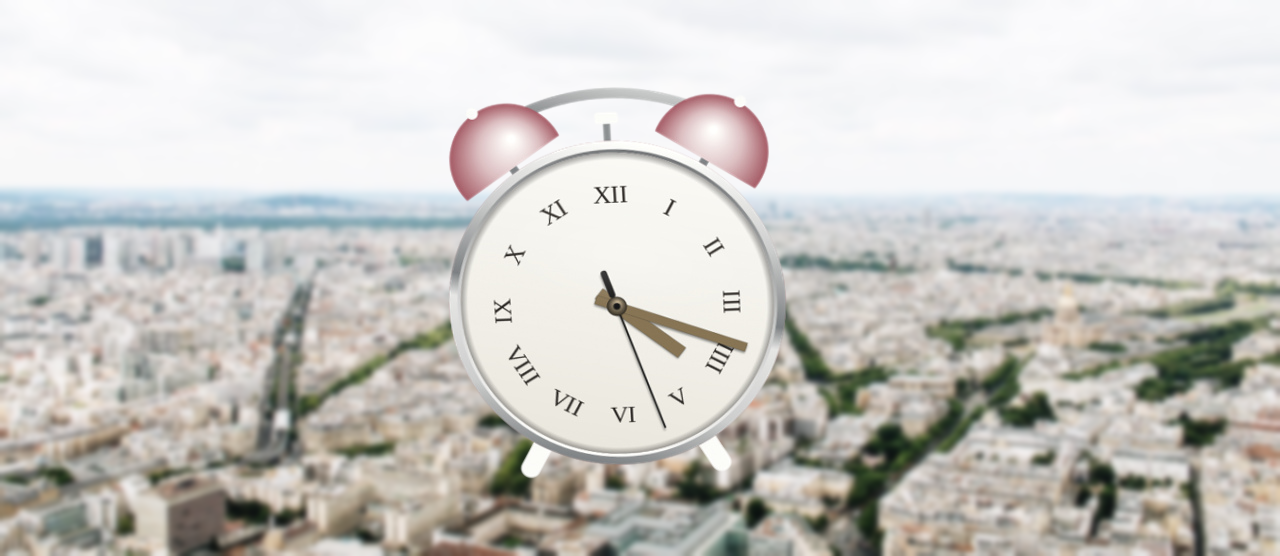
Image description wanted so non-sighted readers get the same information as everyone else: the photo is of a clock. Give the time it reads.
4:18:27
